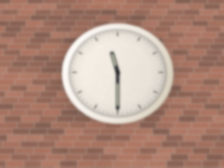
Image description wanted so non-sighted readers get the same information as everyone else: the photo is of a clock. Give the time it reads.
11:30
